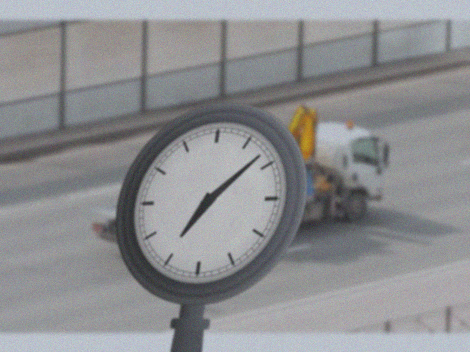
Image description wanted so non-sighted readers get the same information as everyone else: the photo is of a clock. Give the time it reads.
7:08
